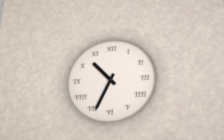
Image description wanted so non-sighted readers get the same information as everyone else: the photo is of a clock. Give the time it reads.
10:34
